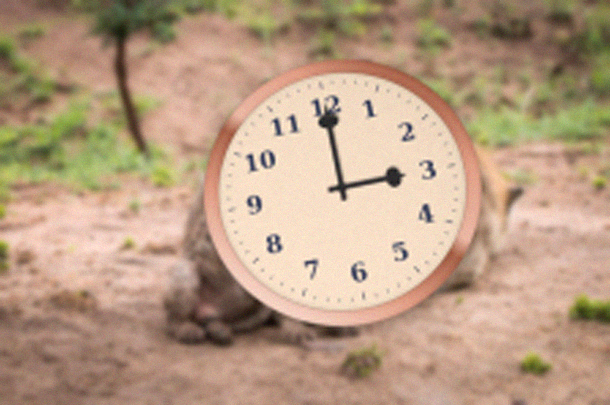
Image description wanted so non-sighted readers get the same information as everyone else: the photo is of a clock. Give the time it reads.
3:00
